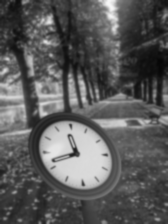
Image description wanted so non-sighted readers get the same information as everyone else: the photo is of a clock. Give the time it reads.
11:42
